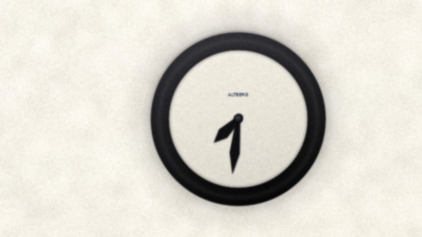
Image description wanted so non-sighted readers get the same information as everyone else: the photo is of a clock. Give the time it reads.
7:31
